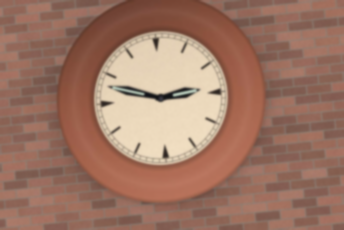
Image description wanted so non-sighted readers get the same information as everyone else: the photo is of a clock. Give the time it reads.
2:48
